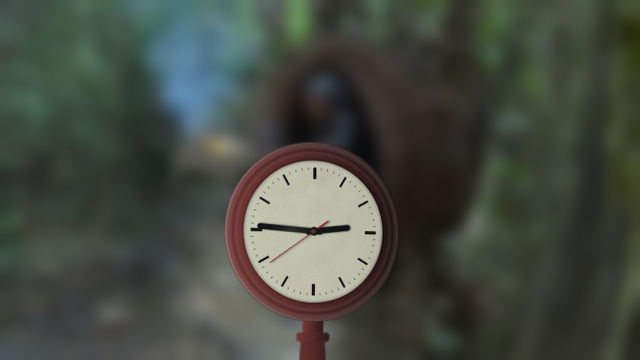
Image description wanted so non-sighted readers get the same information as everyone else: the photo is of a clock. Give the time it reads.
2:45:39
